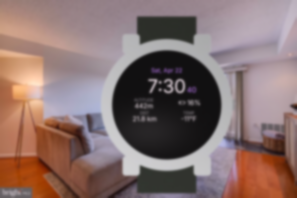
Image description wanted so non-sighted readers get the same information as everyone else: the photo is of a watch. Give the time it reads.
7:30
